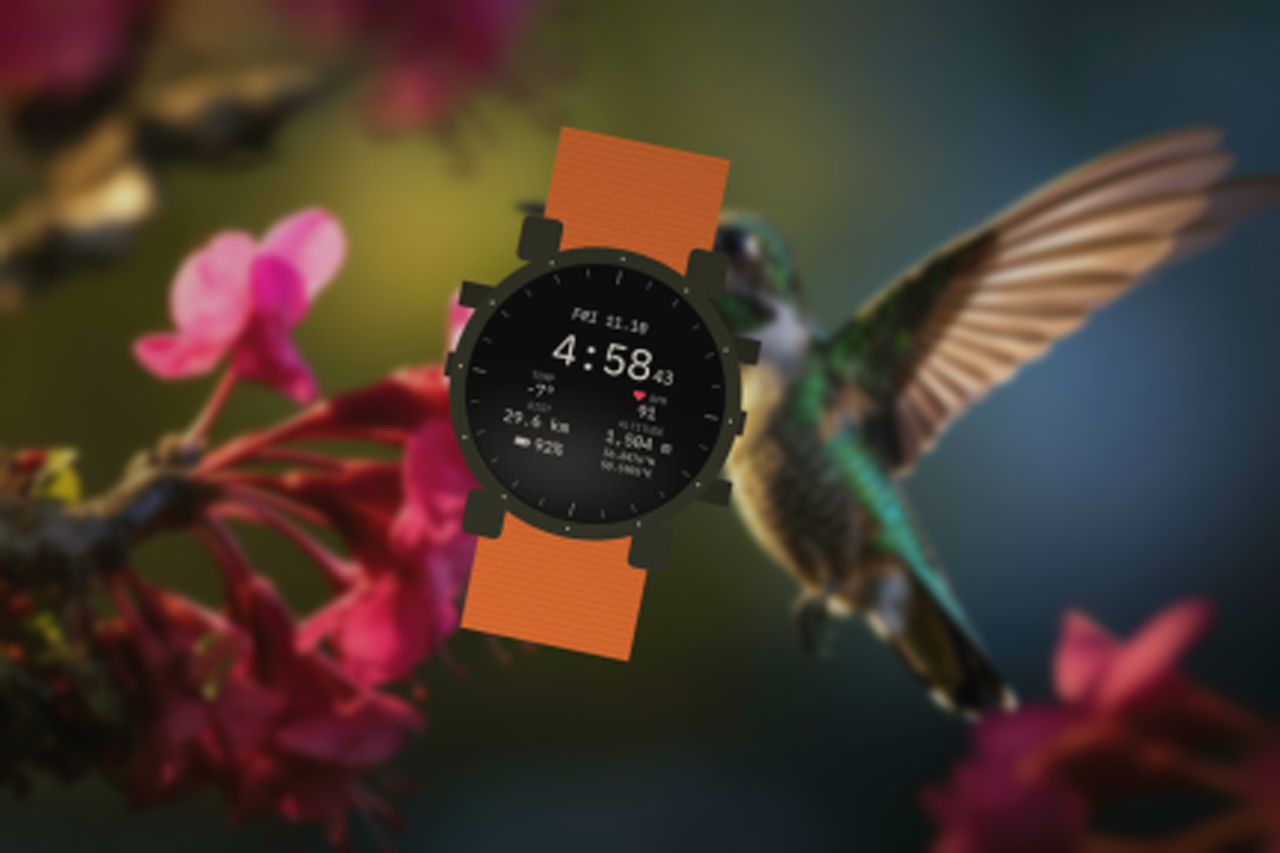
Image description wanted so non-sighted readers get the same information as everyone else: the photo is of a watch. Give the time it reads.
4:58
